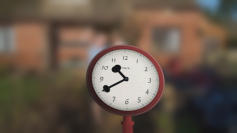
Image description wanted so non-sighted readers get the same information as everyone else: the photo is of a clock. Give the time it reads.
10:40
